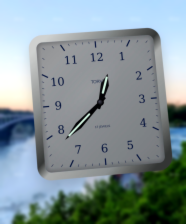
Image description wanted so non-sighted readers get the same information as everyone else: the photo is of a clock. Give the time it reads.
12:38
